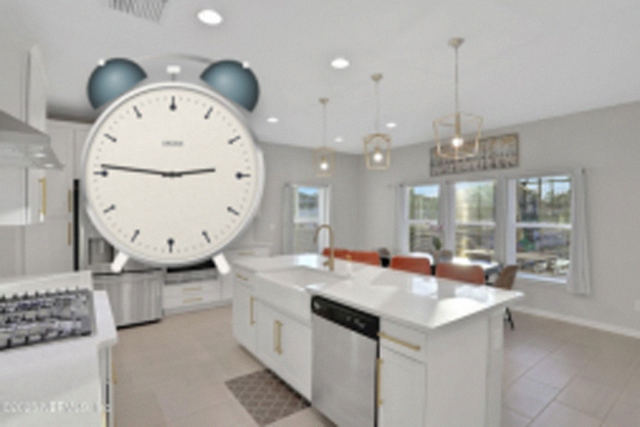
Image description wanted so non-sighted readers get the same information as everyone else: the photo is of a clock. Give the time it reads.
2:46
